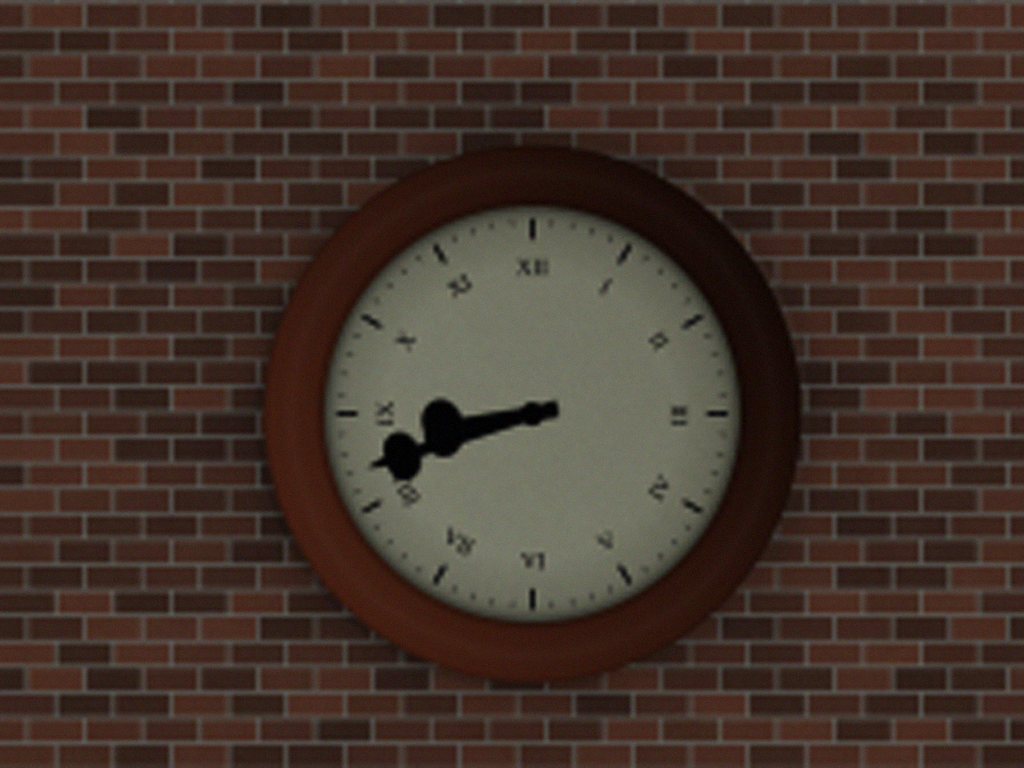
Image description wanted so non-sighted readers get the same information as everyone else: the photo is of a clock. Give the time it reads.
8:42
